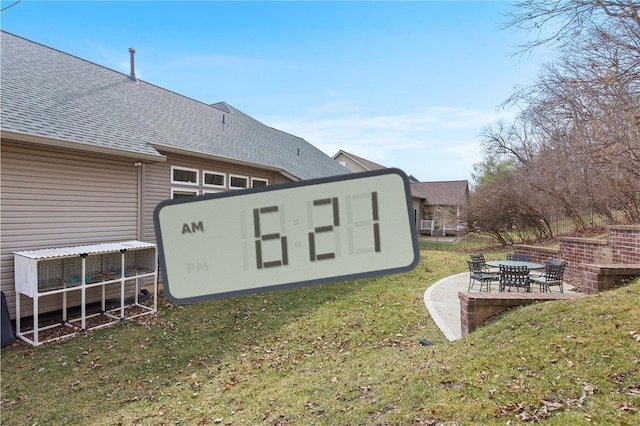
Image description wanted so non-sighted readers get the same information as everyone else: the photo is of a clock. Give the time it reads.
6:21
